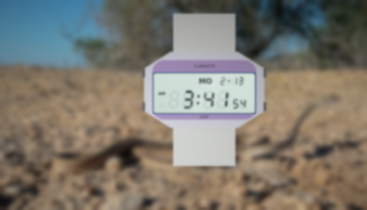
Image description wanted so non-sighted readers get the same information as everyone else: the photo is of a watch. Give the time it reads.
3:41
